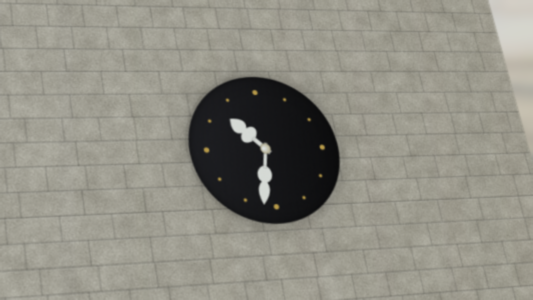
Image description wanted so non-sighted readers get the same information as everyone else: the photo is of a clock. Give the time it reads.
10:32
